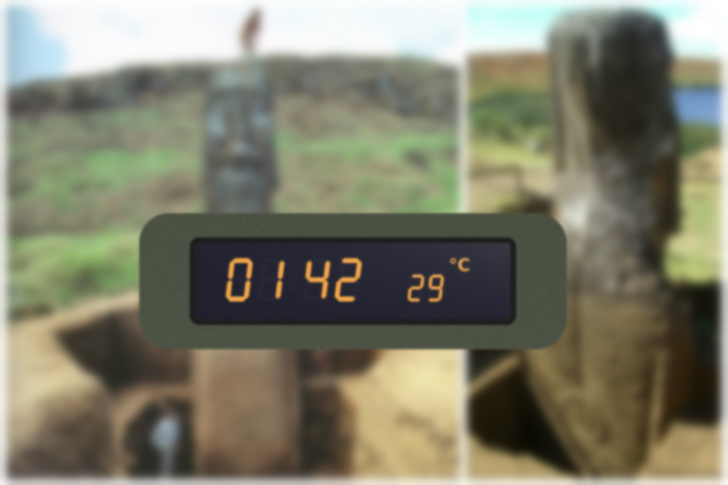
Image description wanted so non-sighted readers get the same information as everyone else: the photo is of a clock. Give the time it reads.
1:42
